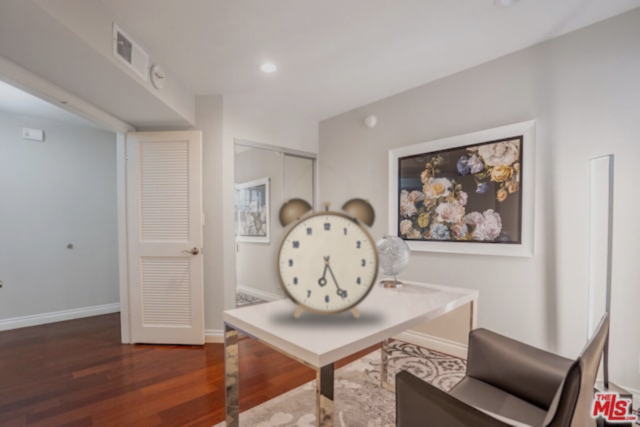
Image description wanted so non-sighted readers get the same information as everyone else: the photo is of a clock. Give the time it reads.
6:26
